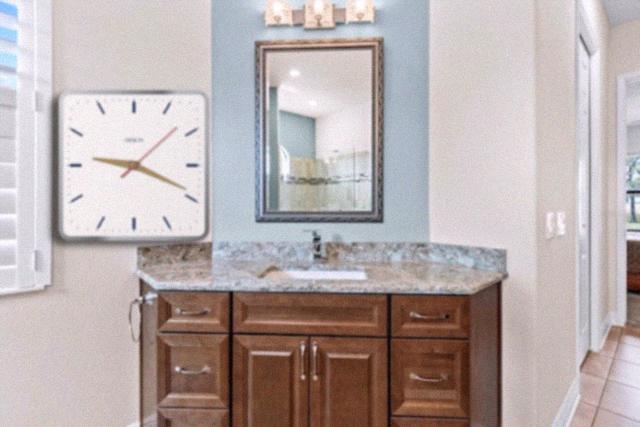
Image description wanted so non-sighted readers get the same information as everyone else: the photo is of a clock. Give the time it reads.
9:19:08
